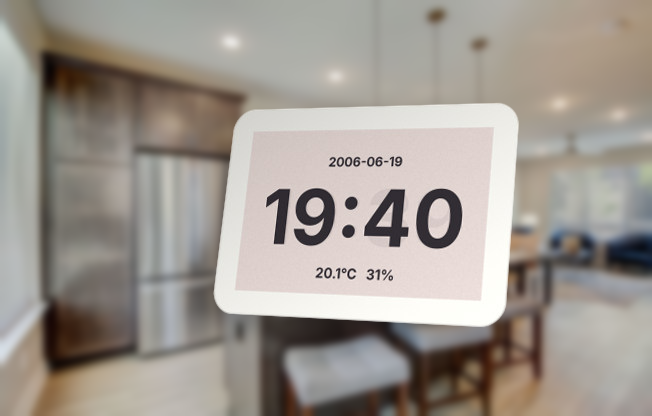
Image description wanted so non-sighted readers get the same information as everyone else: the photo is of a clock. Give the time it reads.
19:40
